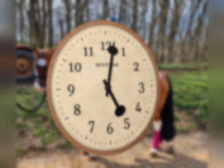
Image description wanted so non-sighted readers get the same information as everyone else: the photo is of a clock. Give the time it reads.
5:02
